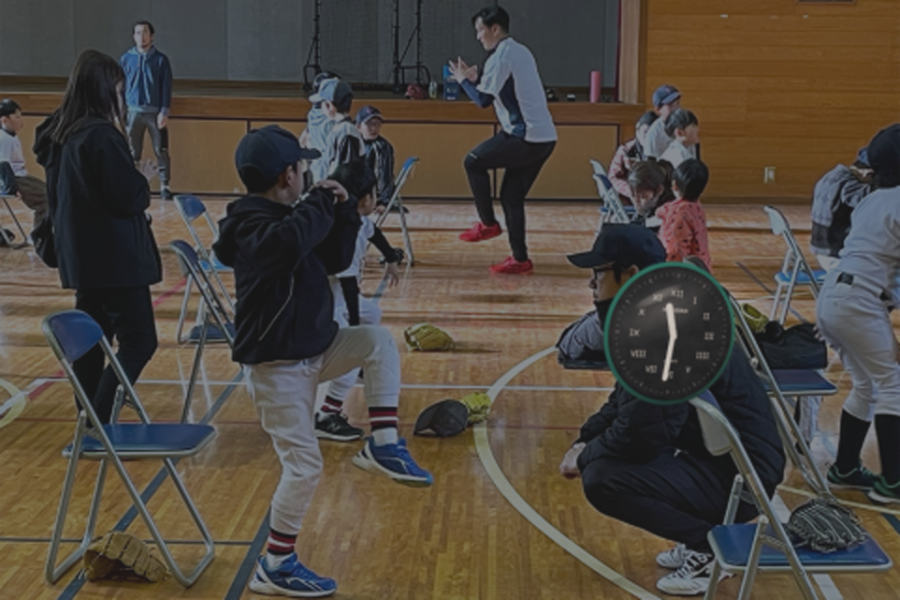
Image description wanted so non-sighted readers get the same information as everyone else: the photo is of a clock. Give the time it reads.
11:31
